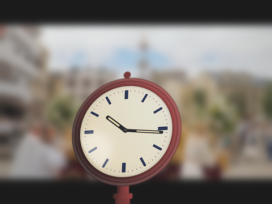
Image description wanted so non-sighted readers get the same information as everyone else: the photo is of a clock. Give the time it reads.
10:16
